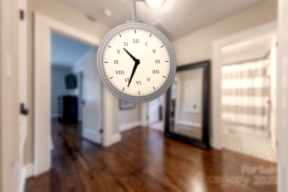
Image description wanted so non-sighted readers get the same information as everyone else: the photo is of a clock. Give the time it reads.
10:34
